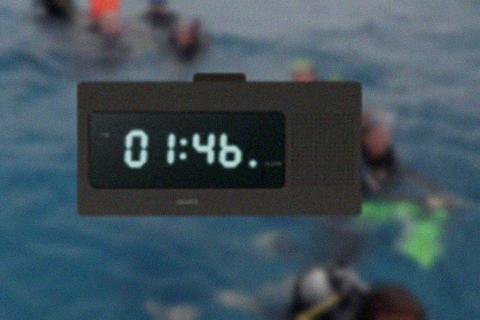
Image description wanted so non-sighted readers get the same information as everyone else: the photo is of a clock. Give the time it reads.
1:46
